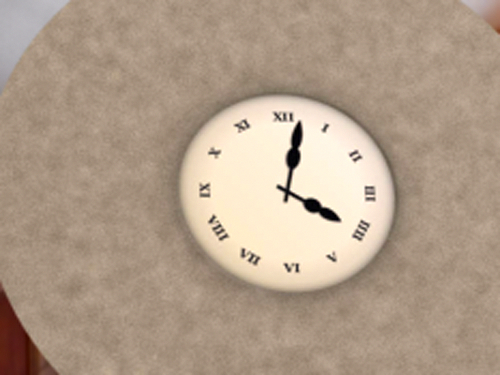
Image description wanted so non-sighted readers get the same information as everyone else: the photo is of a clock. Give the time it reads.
4:02
